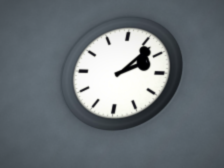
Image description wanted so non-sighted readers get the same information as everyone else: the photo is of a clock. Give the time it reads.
2:07
